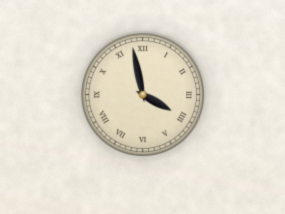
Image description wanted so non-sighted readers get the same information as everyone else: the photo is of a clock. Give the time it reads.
3:58
